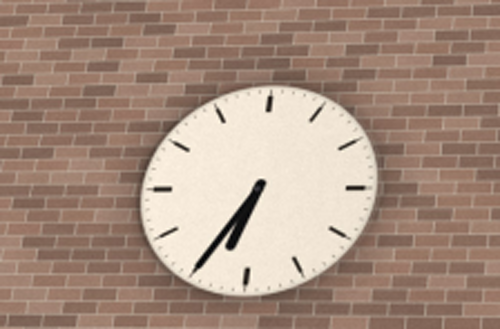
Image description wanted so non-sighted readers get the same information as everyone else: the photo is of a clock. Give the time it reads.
6:35
